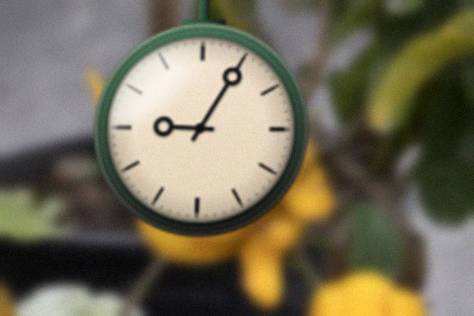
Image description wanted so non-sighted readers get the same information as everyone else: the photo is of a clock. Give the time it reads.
9:05
